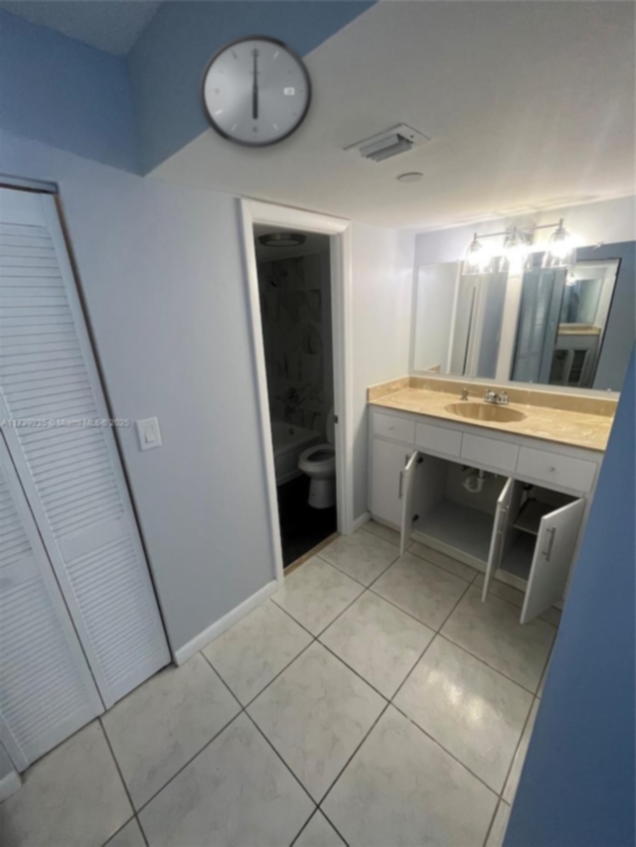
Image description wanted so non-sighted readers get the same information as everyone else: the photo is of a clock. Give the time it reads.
6:00
